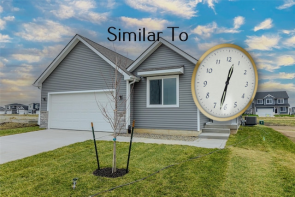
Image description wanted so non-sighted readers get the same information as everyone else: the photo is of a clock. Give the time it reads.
12:32
